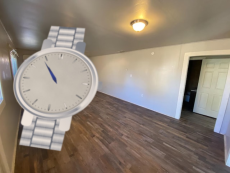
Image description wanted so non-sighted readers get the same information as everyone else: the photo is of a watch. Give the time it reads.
10:54
